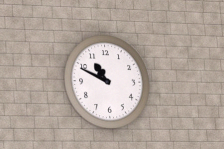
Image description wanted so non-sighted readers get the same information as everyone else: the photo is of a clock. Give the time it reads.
10:49
